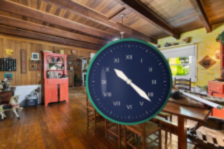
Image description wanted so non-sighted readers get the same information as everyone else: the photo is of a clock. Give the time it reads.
10:22
